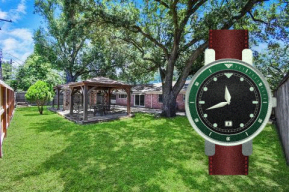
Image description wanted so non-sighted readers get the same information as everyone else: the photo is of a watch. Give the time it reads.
11:42
